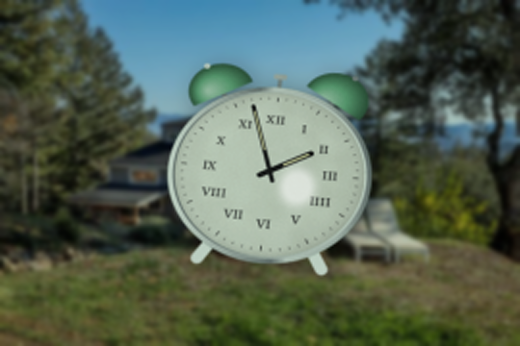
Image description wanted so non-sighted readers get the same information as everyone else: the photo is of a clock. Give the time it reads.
1:57
